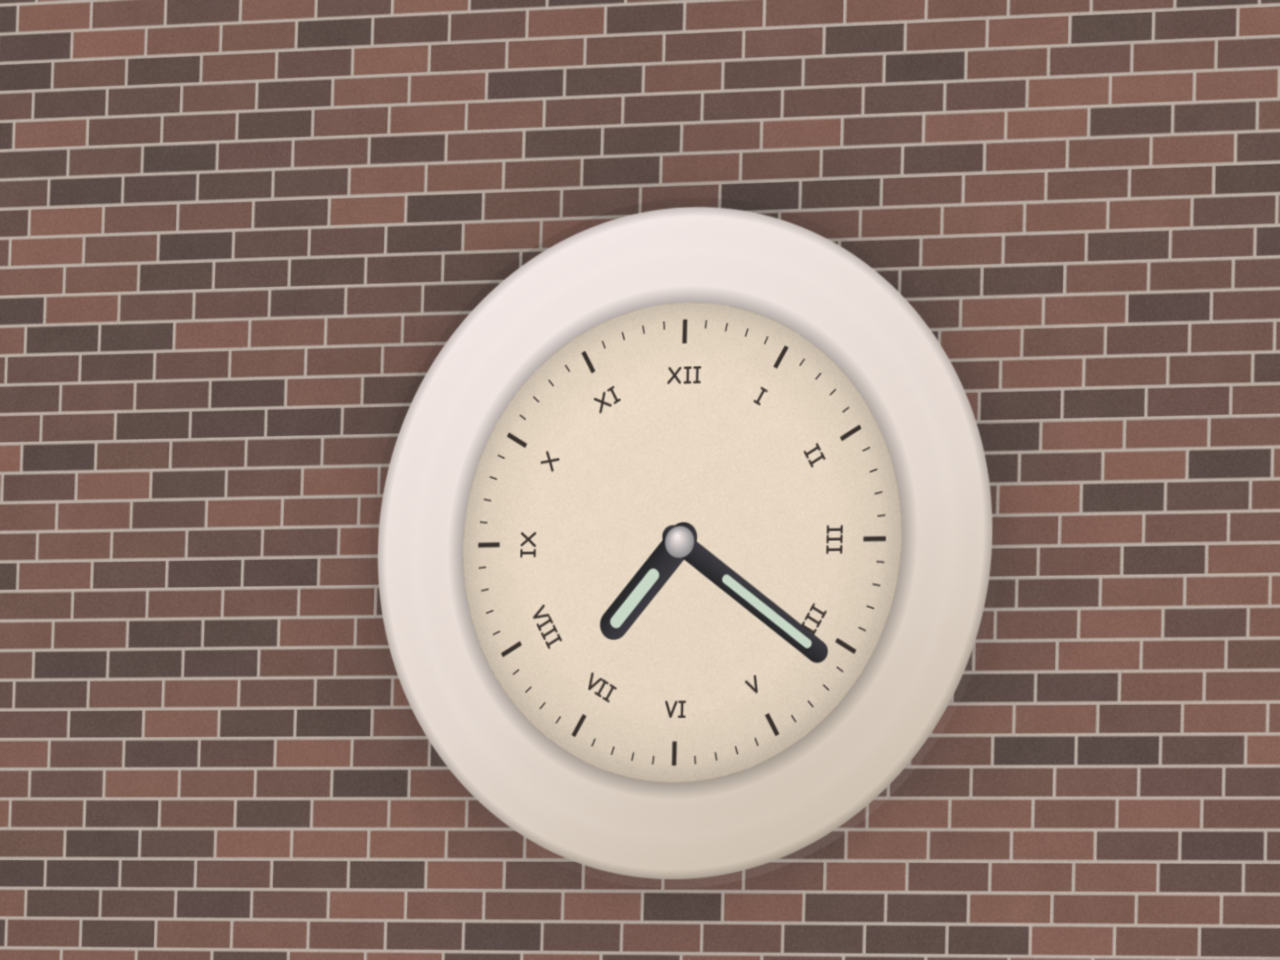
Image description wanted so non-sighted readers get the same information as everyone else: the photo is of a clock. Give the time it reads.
7:21
